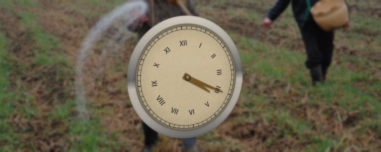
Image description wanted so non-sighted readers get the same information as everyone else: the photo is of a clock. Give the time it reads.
4:20
